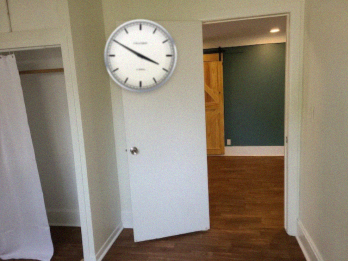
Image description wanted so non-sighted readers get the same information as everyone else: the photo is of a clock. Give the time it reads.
3:50
